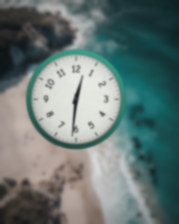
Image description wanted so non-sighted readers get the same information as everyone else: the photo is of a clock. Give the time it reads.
12:31
